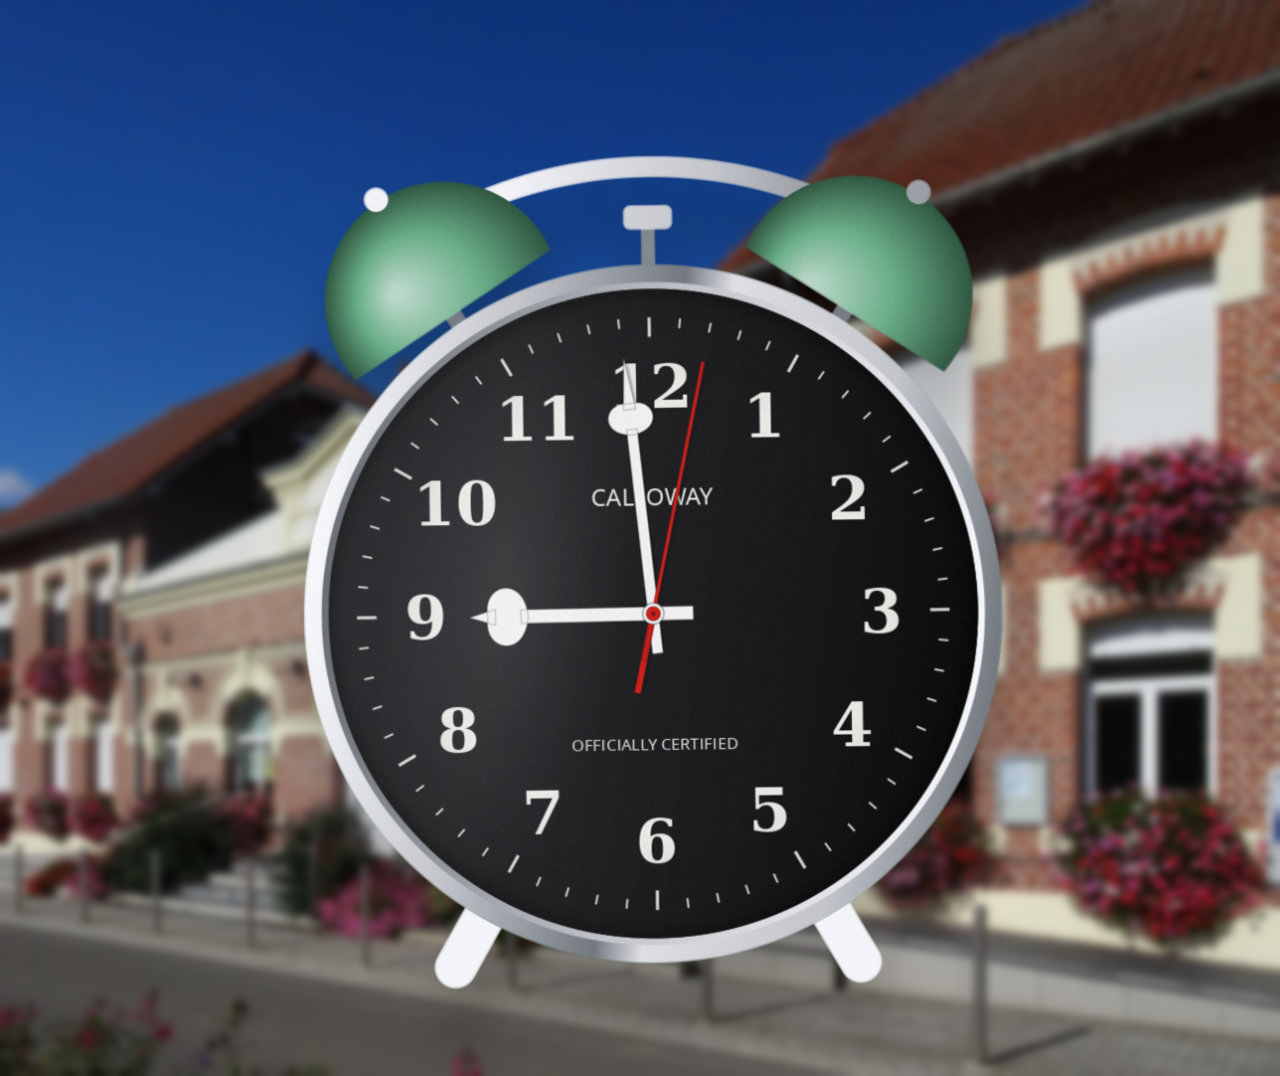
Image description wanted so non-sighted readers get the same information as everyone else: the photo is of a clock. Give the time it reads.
8:59:02
